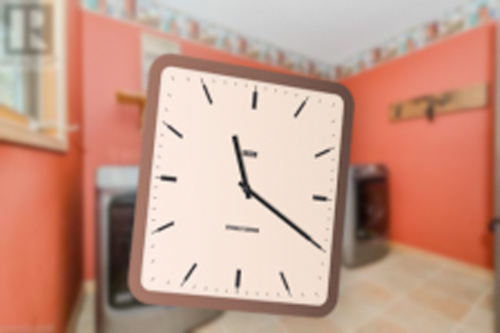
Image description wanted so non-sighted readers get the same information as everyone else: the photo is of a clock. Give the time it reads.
11:20
